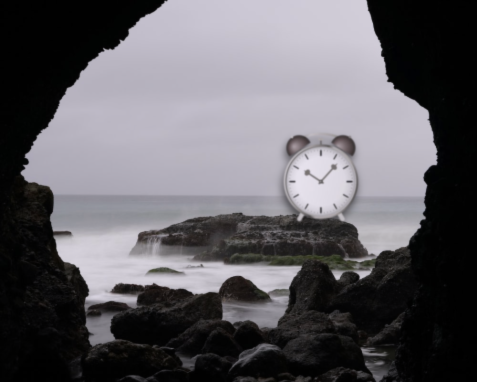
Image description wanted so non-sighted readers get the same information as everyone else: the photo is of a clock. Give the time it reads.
10:07
